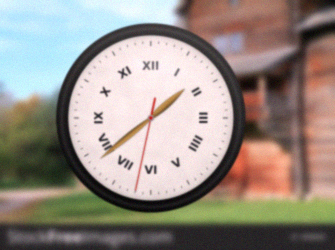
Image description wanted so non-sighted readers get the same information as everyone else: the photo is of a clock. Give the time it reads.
1:38:32
